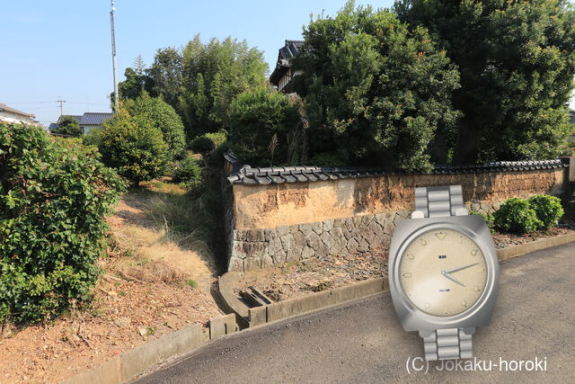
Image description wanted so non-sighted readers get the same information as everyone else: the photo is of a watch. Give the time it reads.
4:13
